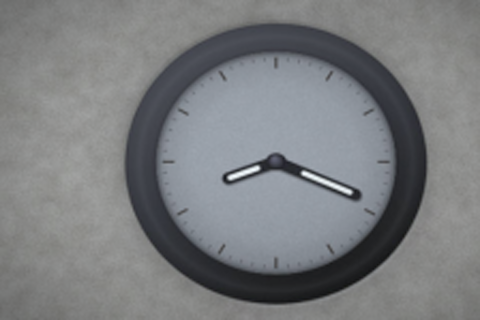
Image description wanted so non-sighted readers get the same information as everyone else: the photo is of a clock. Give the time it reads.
8:19
